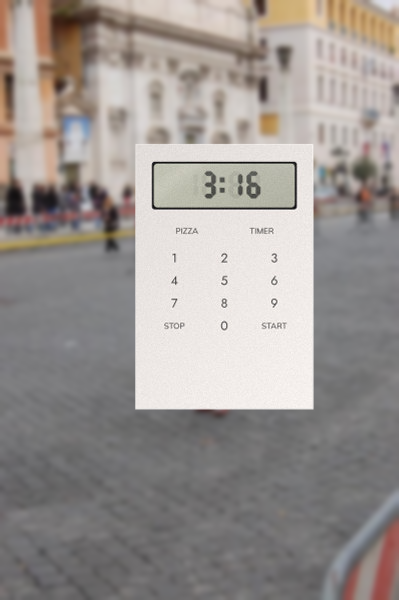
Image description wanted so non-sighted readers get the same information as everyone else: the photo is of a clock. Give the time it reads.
3:16
